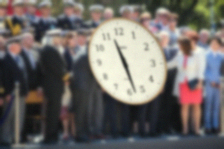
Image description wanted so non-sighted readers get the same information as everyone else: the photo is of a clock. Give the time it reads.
11:28
